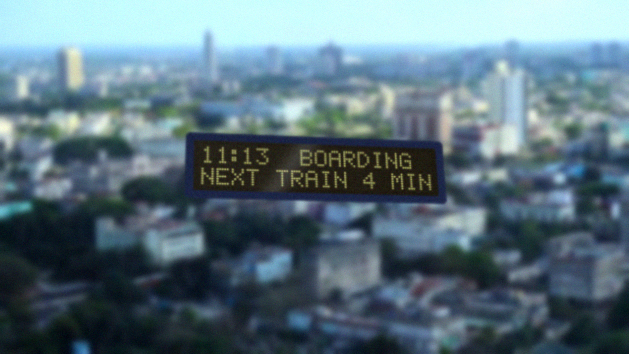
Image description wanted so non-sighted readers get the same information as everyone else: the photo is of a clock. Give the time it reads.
11:13
